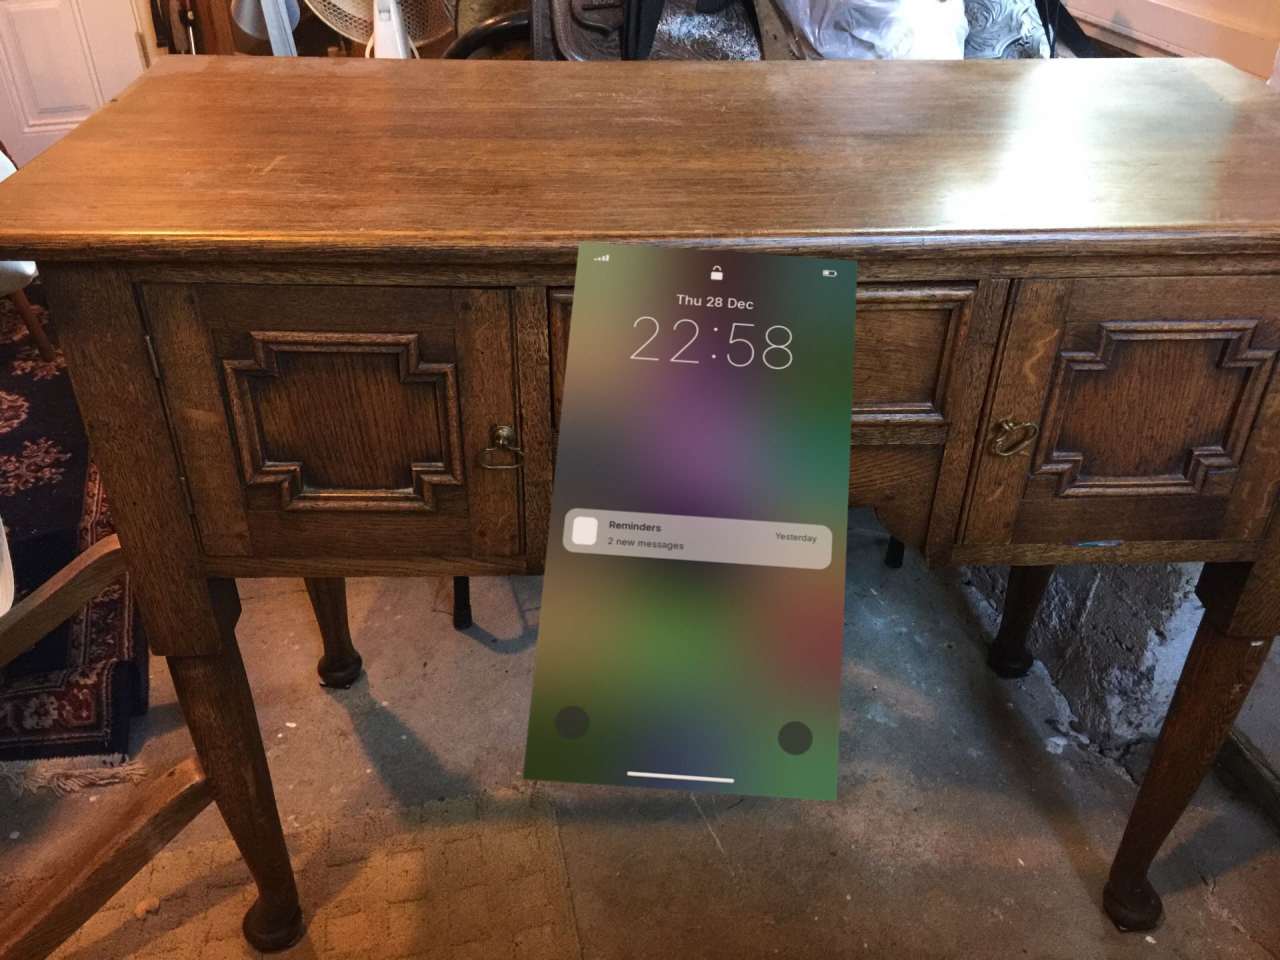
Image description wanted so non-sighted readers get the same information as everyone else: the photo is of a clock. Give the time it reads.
22:58
